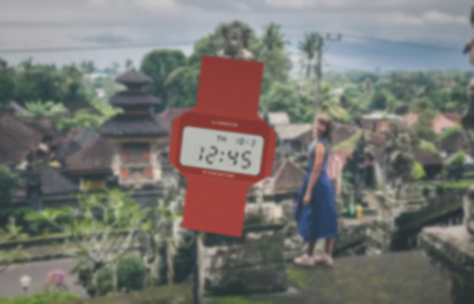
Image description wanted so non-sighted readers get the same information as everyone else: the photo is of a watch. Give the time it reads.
12:45
